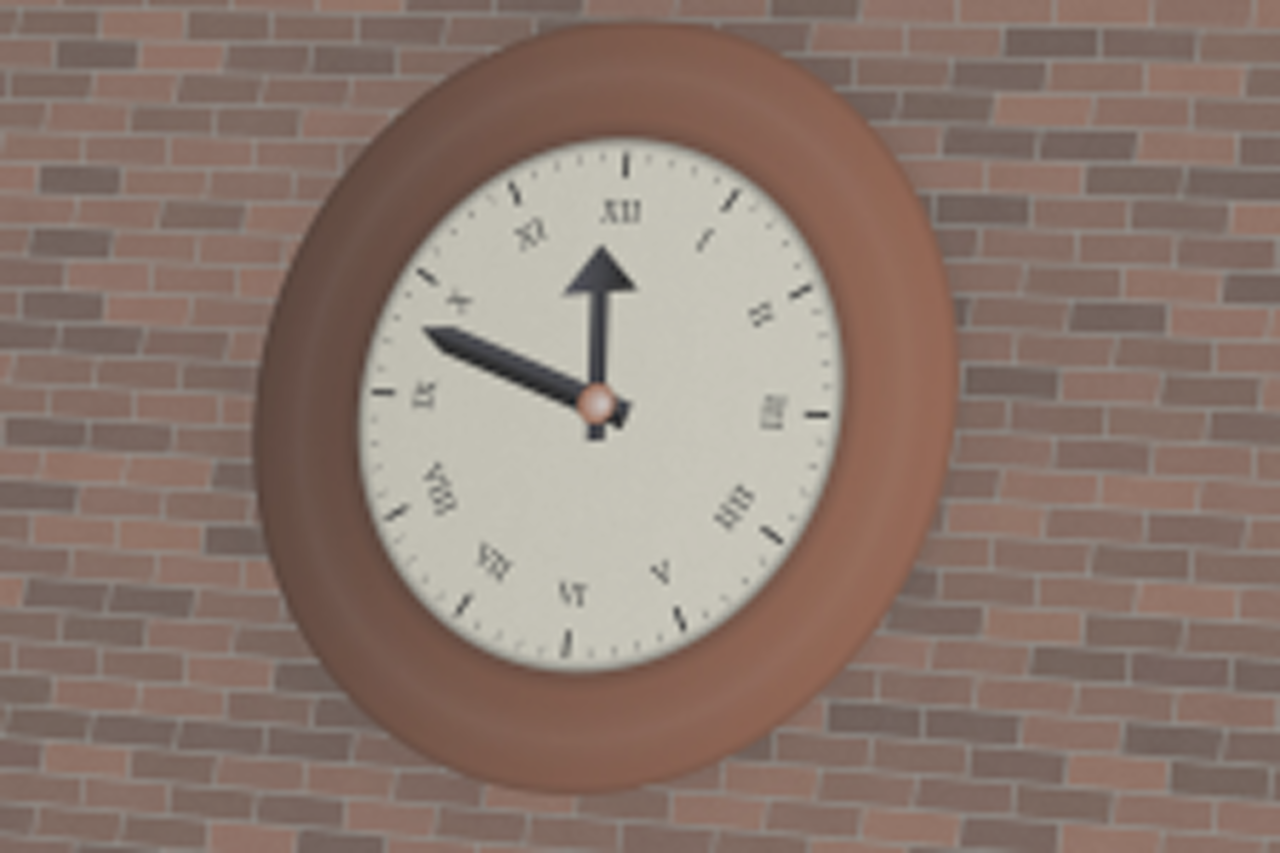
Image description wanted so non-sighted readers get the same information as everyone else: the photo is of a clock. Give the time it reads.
11:48
